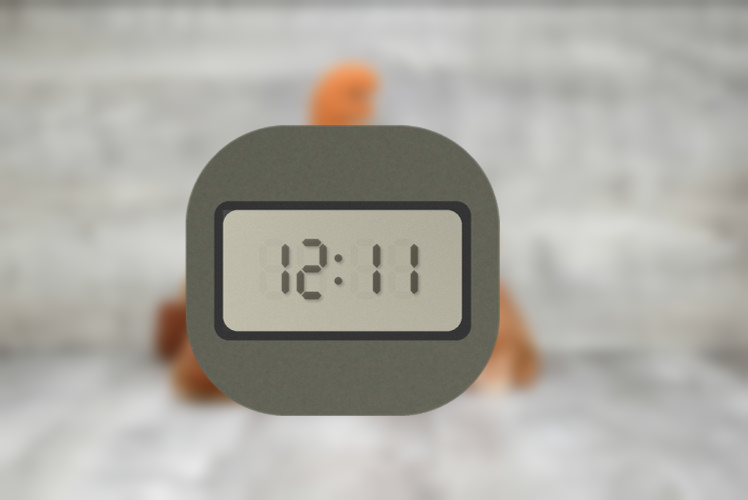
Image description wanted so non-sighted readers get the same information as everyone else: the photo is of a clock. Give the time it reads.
12:11
